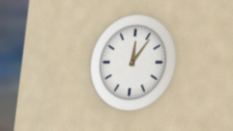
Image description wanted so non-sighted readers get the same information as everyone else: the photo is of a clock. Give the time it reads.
12:06
